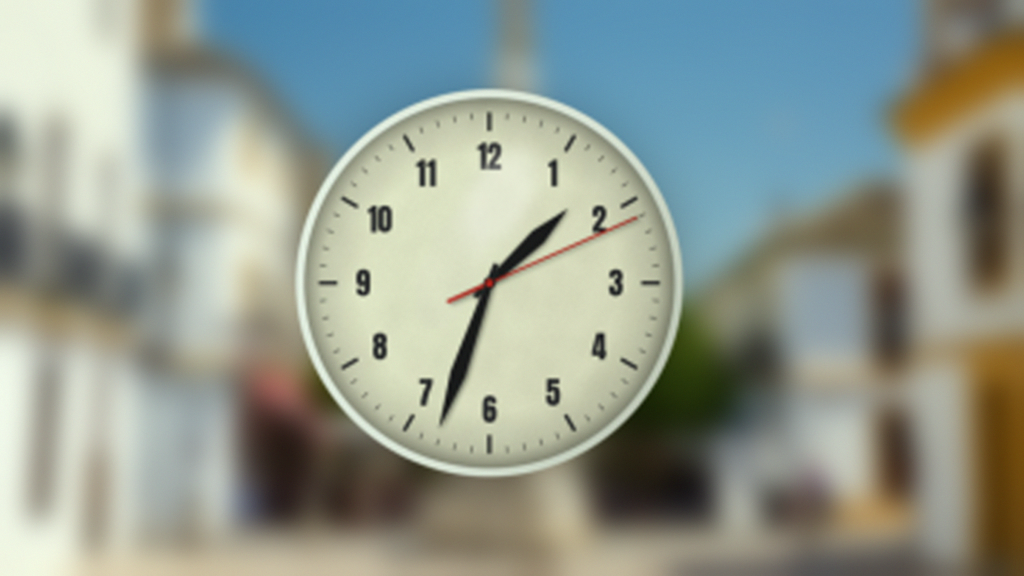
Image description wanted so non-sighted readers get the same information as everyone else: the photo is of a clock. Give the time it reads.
1:33:11
